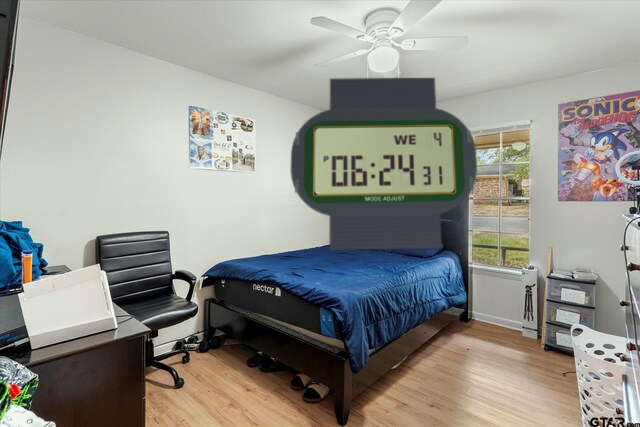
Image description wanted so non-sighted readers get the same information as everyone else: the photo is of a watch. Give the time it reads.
6:24:31
